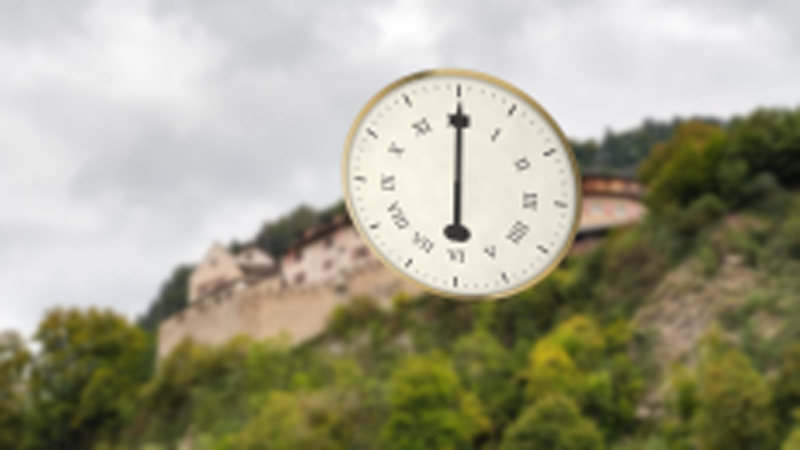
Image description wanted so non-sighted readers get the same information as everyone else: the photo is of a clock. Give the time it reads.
6:00
